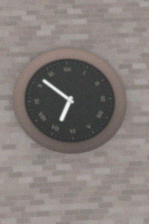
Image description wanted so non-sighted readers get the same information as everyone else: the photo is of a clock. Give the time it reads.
6:52
